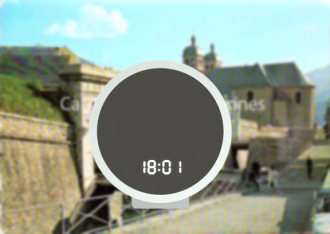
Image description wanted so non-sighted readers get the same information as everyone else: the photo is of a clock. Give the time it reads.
18:01
